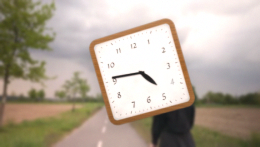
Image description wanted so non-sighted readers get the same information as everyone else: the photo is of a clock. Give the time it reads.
4:46
